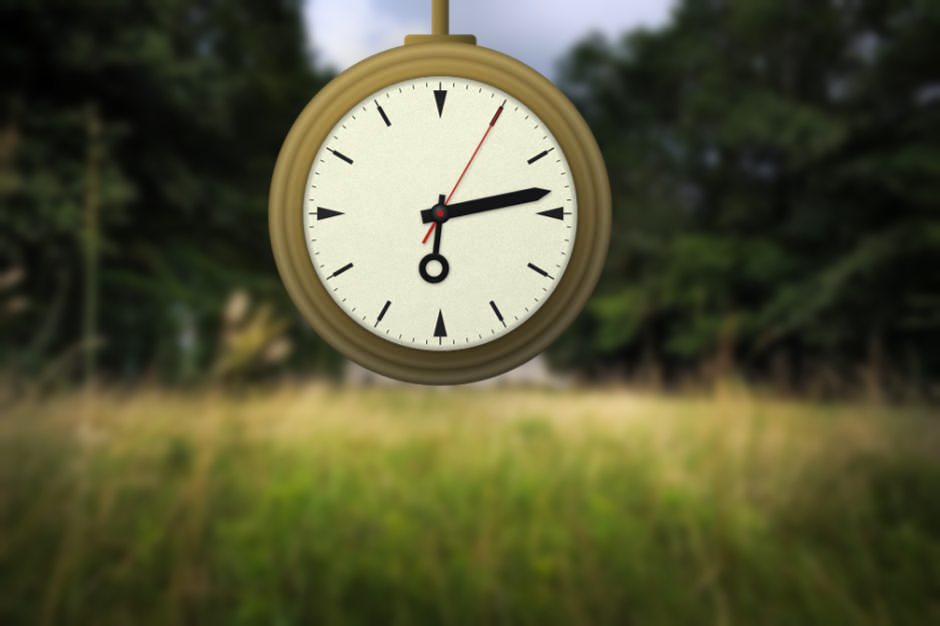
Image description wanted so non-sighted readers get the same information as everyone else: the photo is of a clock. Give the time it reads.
6:13:05
